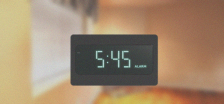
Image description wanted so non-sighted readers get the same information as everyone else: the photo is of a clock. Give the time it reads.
5:45
